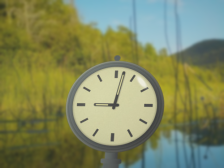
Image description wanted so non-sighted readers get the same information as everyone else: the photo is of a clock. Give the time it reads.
9:02
